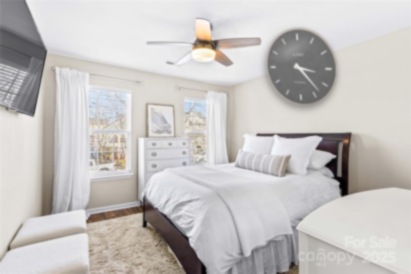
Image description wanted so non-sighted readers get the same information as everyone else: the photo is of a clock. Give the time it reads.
3:23
